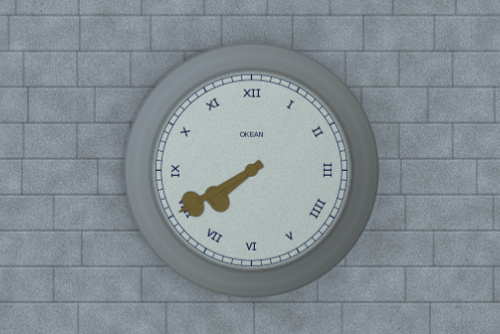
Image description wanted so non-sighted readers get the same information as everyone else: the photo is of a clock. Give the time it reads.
7:40
